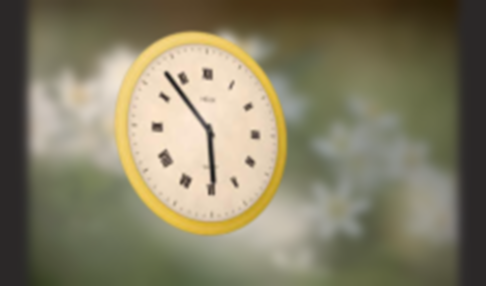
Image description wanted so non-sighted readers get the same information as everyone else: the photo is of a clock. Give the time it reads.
5:53
